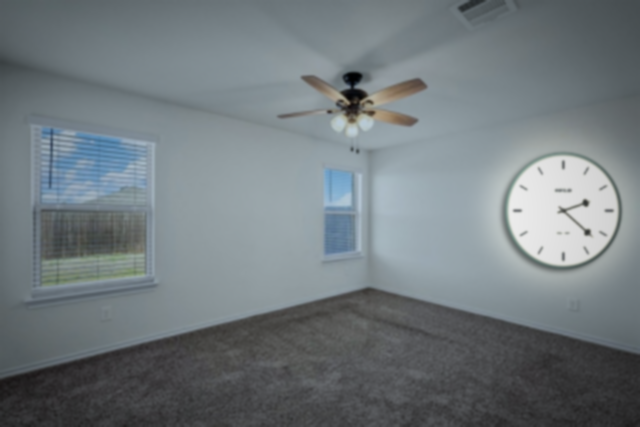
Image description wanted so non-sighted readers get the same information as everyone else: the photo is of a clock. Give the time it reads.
2:22
